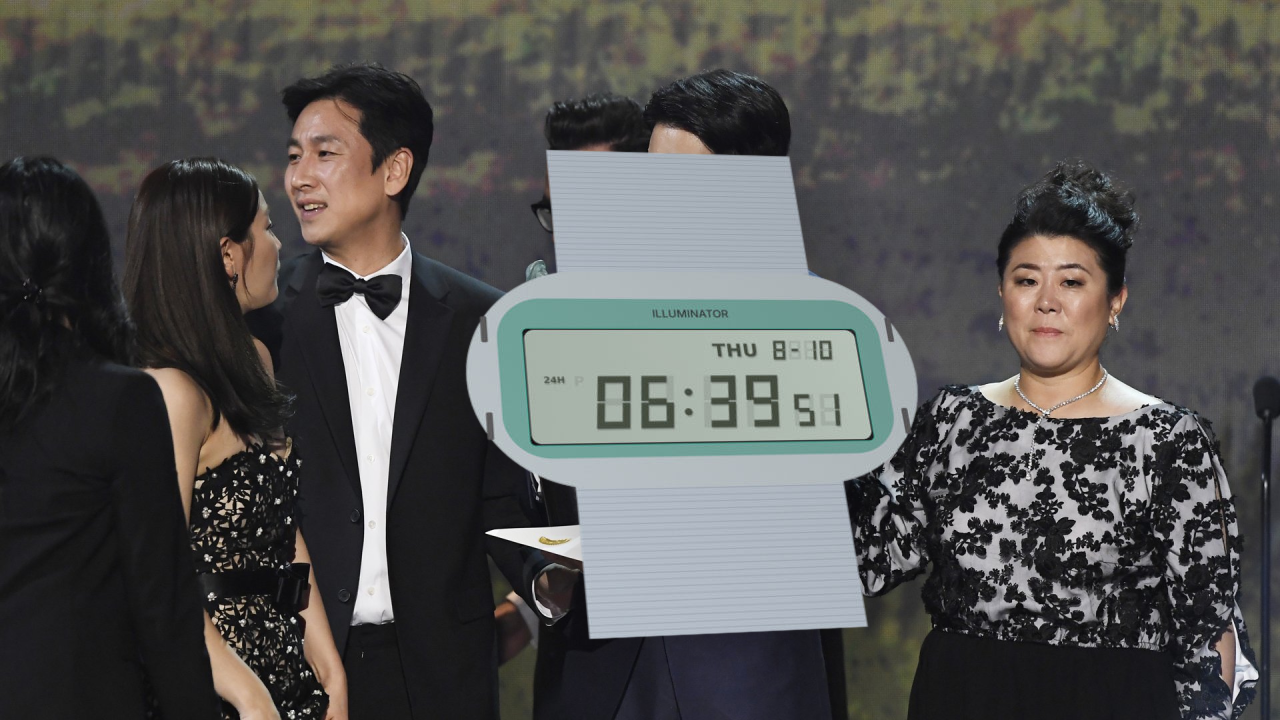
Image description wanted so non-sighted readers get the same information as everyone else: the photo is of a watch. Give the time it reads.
6:39:51
